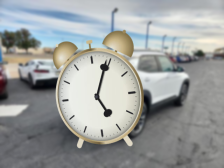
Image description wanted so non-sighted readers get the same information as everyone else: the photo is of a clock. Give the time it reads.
5:04
